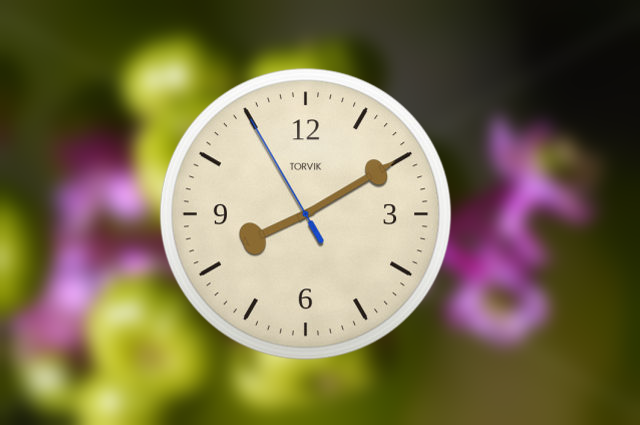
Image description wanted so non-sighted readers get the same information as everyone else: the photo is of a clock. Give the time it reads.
8:09:55
